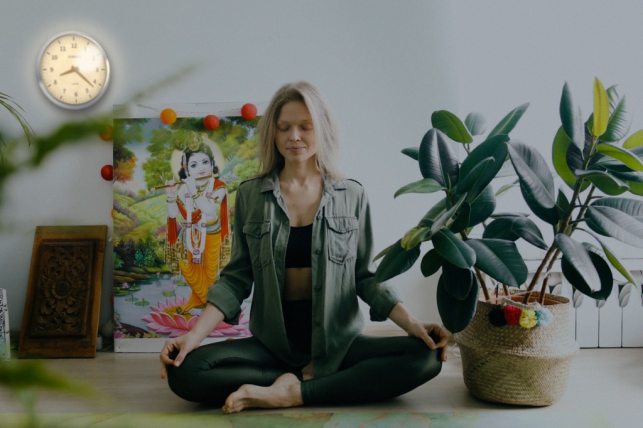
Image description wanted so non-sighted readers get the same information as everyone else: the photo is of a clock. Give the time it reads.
8:22
